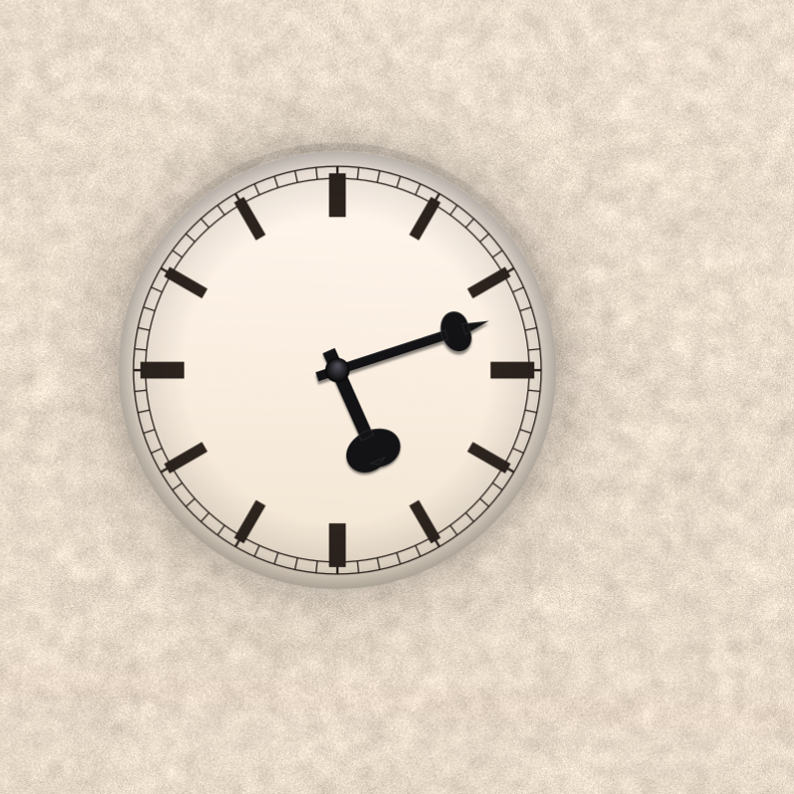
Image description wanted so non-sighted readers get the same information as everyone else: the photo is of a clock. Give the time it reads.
5:12
